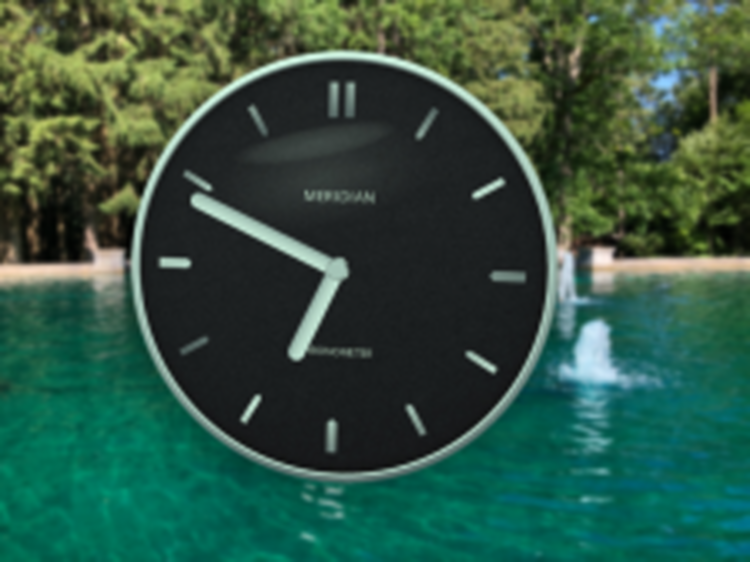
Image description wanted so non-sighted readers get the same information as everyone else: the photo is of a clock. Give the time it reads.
6:49
